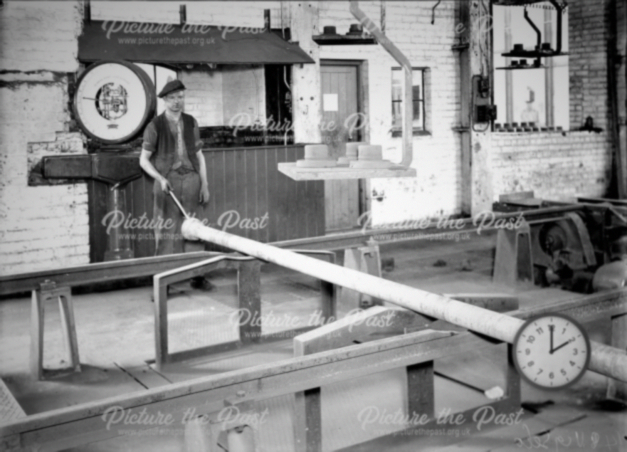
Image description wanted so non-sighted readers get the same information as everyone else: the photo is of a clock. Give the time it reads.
2:00
